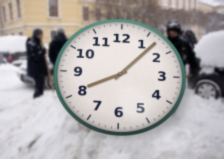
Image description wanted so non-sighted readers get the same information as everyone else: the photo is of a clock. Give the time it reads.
8:07
